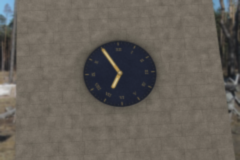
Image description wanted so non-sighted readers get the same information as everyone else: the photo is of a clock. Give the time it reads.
6:55
